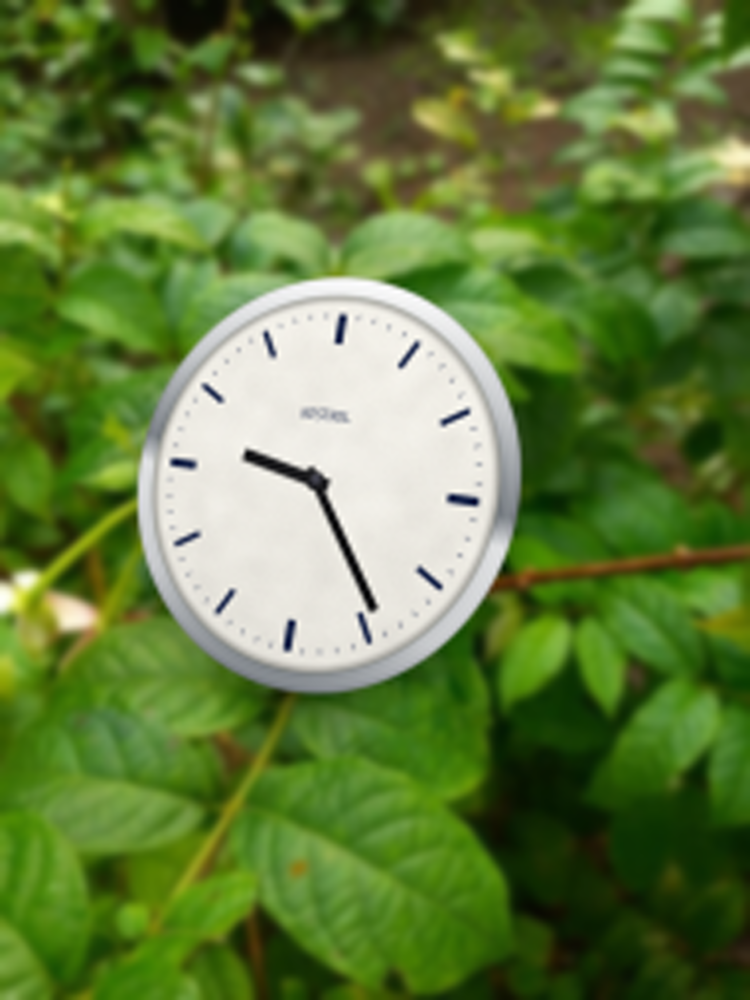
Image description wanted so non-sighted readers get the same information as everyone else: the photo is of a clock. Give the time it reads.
9:24
